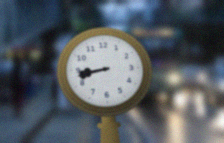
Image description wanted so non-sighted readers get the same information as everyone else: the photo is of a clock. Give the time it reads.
8:43
